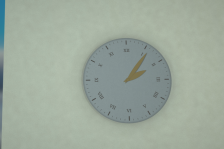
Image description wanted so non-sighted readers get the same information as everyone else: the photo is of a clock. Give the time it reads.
2:06
